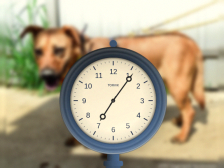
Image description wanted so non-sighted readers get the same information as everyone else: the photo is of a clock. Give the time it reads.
7:06
